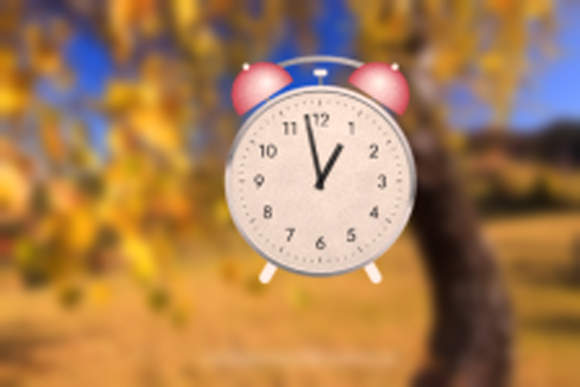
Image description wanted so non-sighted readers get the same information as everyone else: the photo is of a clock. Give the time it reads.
12:58
